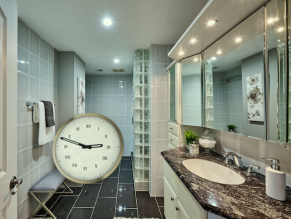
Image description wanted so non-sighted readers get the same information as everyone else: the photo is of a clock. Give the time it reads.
2:48
